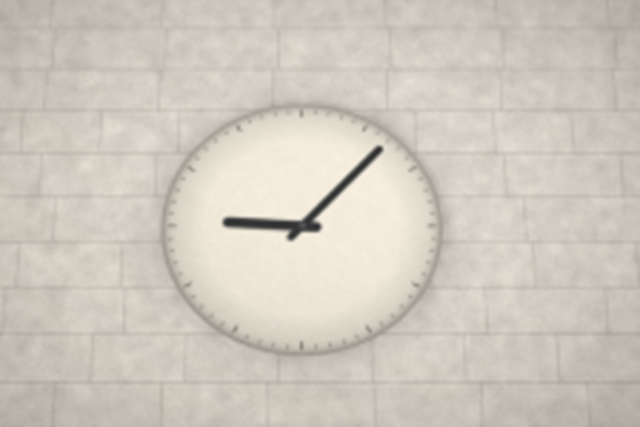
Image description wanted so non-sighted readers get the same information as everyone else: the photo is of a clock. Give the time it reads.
9:07
